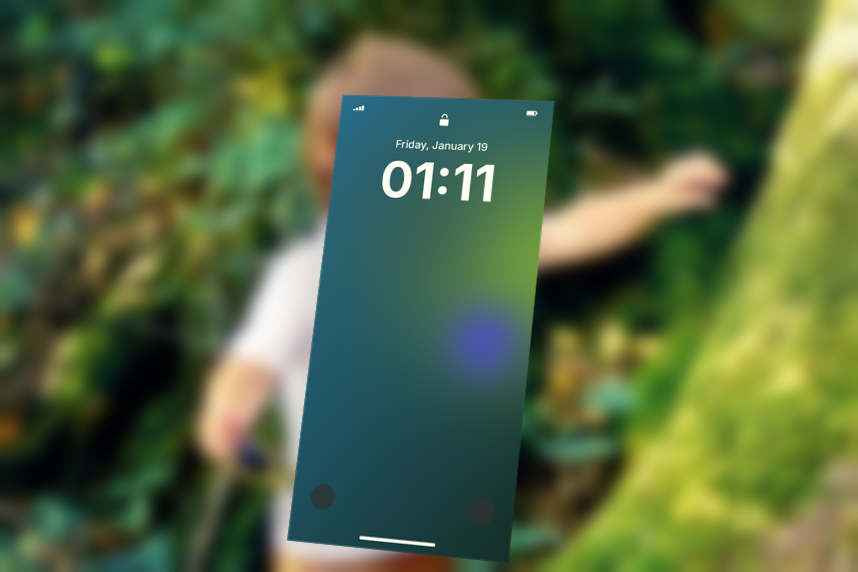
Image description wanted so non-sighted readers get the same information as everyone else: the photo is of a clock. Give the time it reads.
1:11
